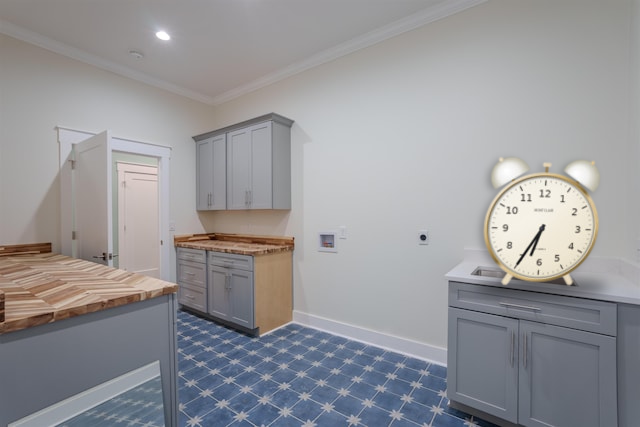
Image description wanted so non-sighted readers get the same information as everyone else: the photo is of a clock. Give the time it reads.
6:35
